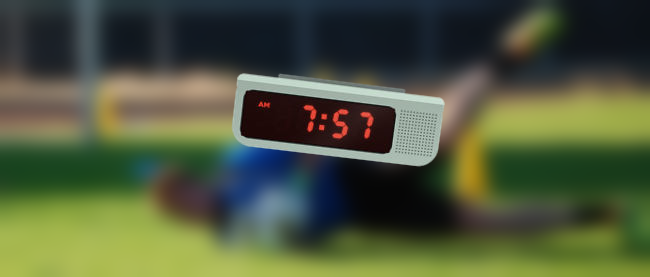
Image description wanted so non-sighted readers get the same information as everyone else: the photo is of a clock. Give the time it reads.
7:57
